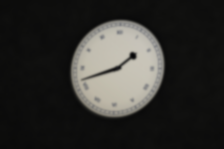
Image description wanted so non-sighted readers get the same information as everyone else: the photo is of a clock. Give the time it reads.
1:42
